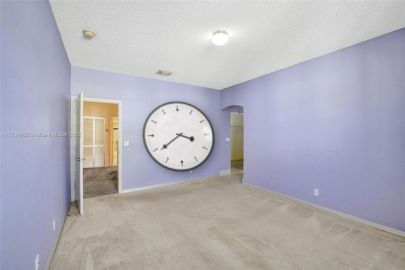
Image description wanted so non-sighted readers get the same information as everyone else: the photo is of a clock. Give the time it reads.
3:39
